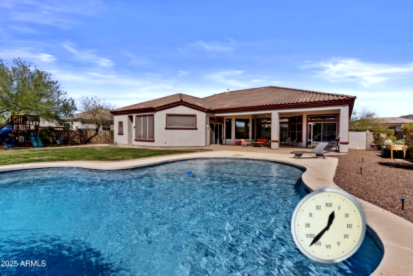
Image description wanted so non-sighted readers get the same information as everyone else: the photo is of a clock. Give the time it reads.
12:37
